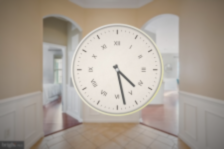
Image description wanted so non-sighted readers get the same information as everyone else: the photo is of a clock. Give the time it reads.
4:28
